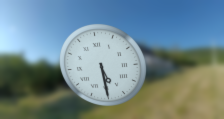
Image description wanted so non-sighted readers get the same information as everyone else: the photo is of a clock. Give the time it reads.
5:30
